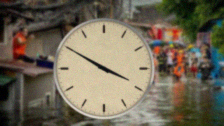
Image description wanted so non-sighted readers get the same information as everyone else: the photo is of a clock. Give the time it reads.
3:50
